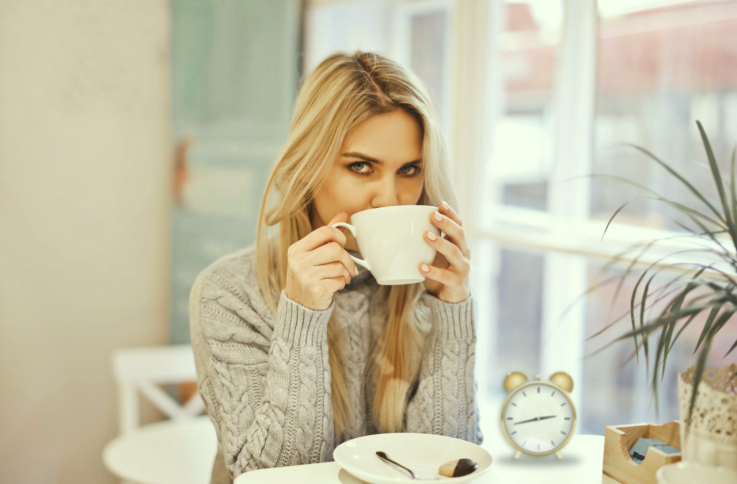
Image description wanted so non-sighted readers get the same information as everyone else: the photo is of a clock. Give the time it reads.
2:43
